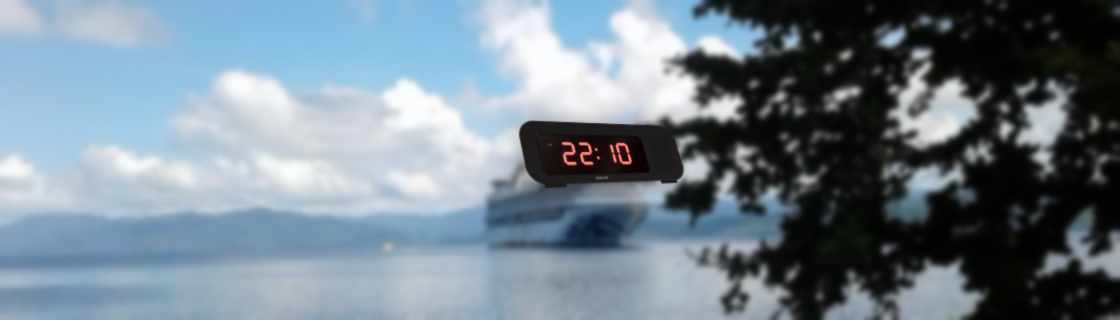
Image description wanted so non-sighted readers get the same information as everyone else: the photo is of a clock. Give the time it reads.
22:10
